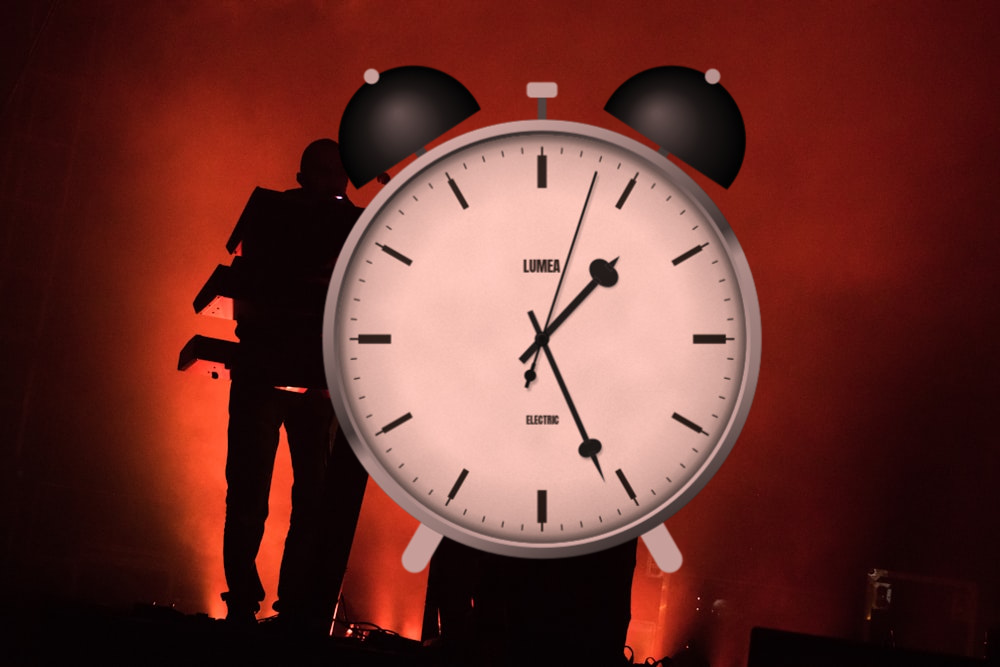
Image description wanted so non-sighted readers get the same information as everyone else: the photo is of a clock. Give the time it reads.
1:26:03
